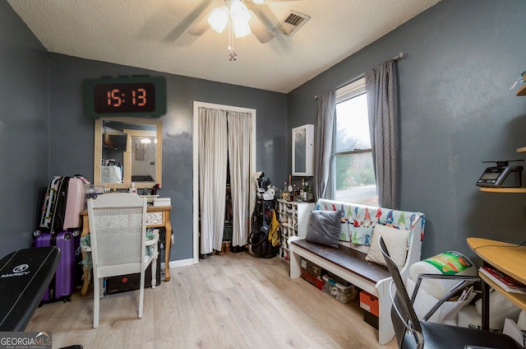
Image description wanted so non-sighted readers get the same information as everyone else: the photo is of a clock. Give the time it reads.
15:13
